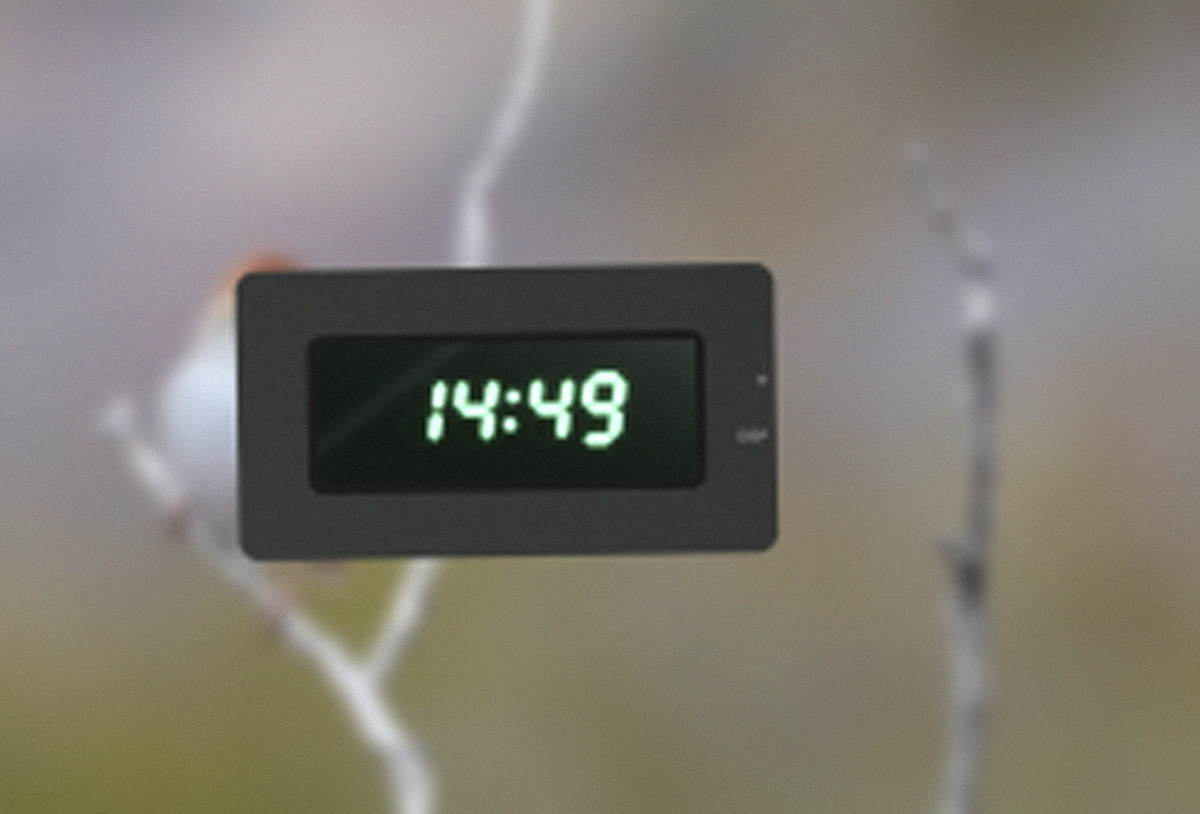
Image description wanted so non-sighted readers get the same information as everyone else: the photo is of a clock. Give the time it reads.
14:49
